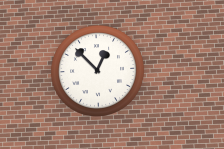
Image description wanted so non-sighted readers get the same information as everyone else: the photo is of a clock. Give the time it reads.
12:53
